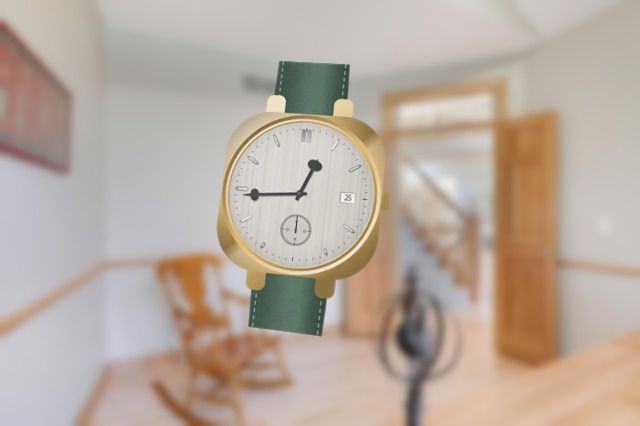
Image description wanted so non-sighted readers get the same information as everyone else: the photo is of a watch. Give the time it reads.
12:44
